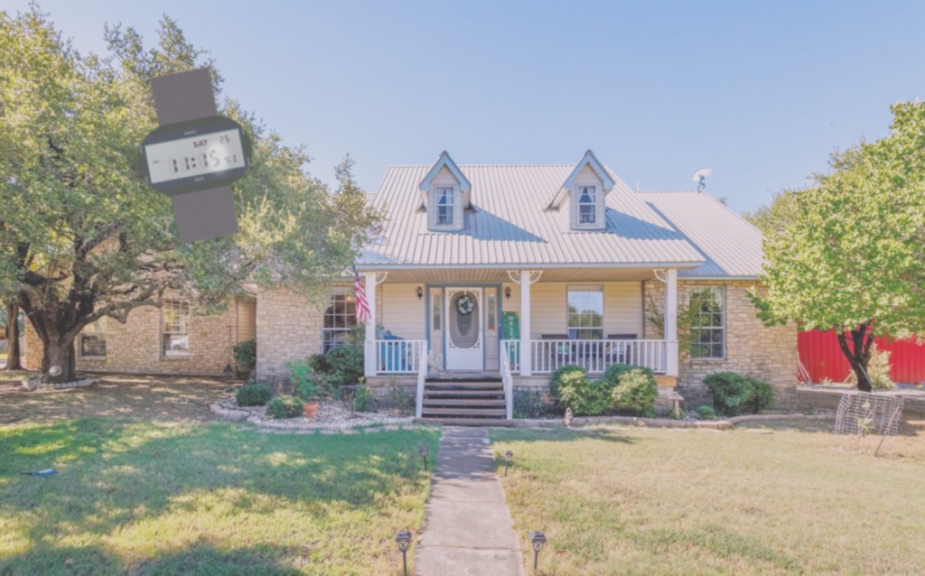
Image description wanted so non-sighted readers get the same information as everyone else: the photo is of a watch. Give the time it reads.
11:15
